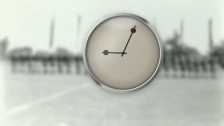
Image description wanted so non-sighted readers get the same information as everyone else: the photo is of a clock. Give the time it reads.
9:04
